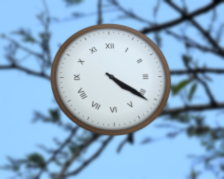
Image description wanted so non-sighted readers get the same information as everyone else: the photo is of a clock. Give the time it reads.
4:21
